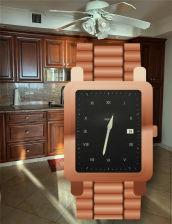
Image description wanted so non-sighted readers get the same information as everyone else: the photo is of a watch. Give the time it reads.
12:32
